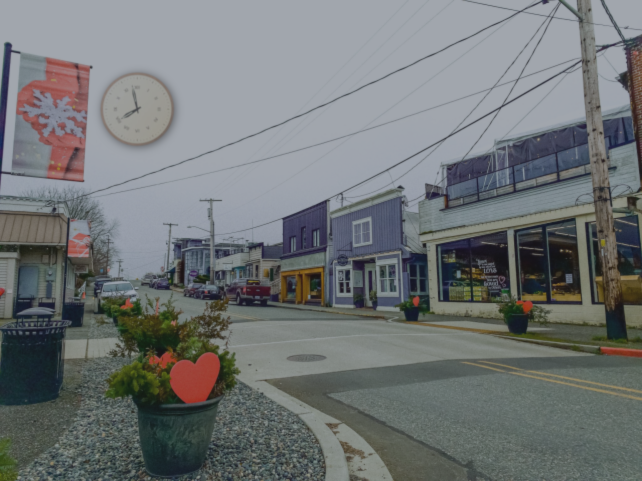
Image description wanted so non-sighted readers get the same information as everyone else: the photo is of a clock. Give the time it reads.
7:58
